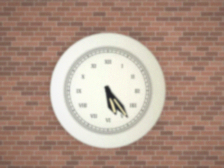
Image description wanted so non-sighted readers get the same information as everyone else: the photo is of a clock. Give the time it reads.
5:24
